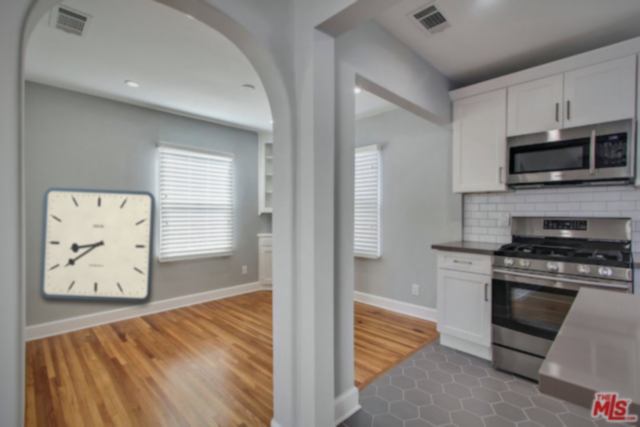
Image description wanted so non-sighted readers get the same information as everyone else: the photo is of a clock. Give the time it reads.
8:39
